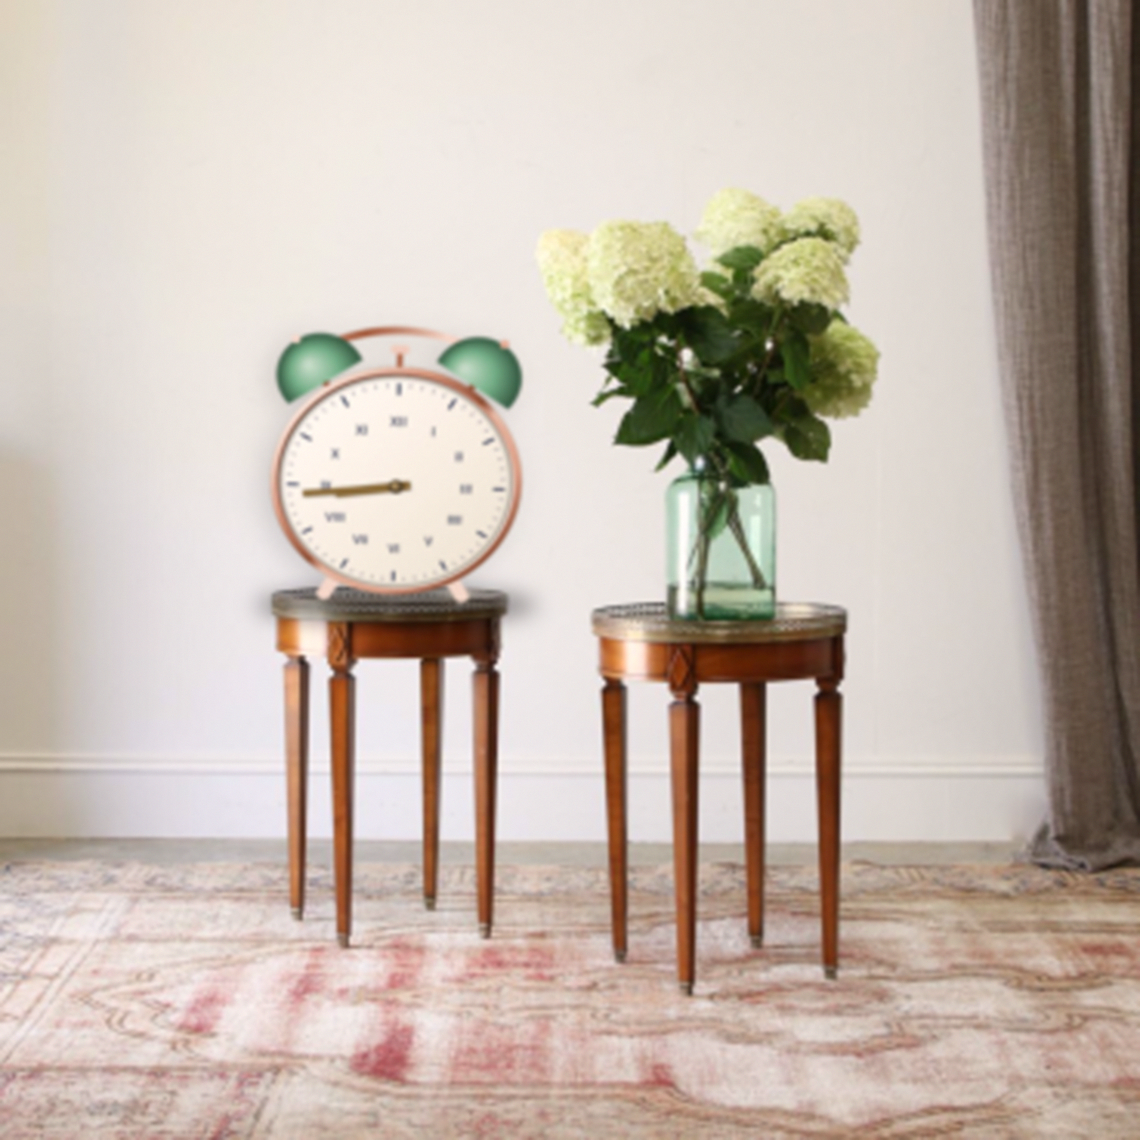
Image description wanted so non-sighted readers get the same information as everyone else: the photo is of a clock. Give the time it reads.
8:44
